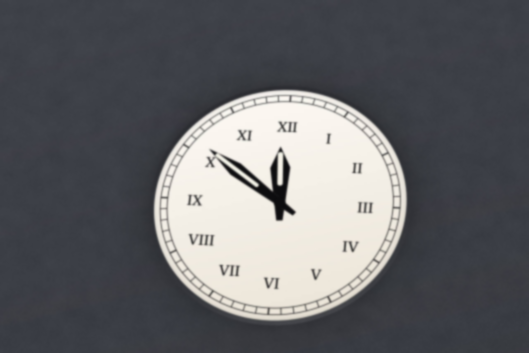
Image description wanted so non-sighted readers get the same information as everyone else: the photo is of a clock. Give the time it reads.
11:51
